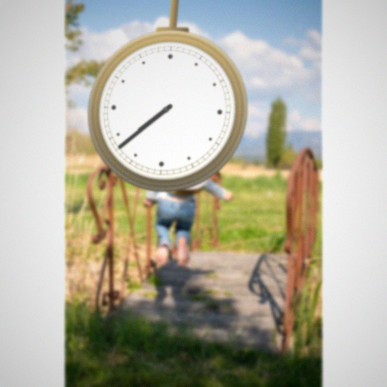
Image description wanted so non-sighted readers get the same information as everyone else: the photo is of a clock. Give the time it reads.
7:38
